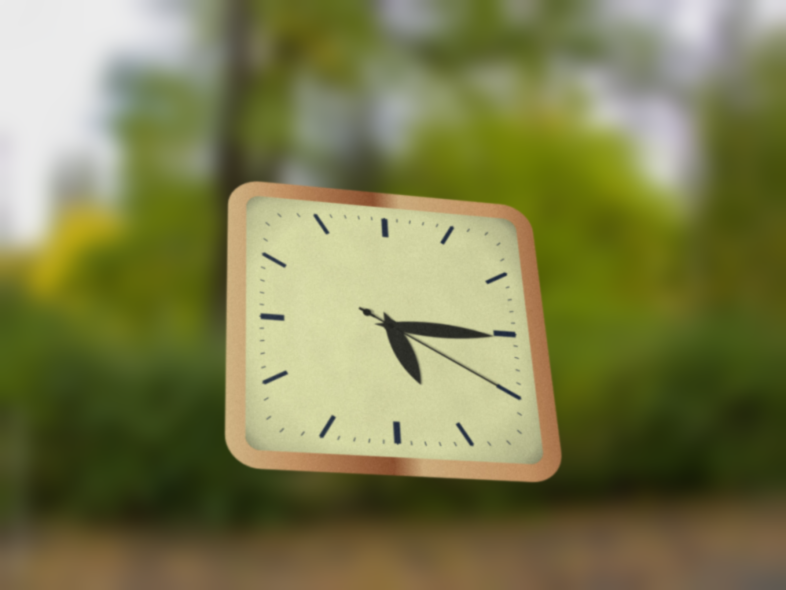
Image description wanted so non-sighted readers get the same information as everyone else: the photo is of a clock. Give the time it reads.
5:15:20
